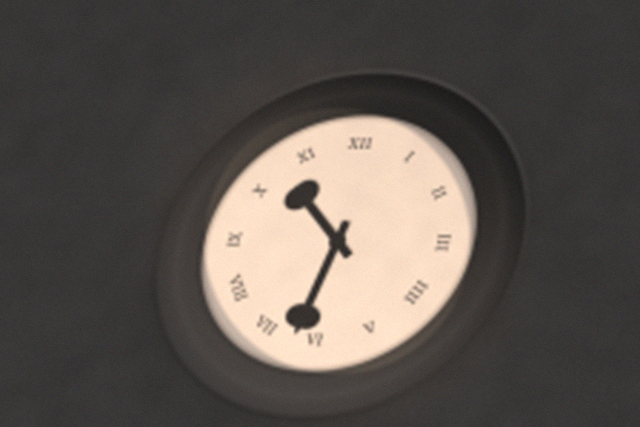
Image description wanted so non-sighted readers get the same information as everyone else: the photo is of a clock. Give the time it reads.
10:32
